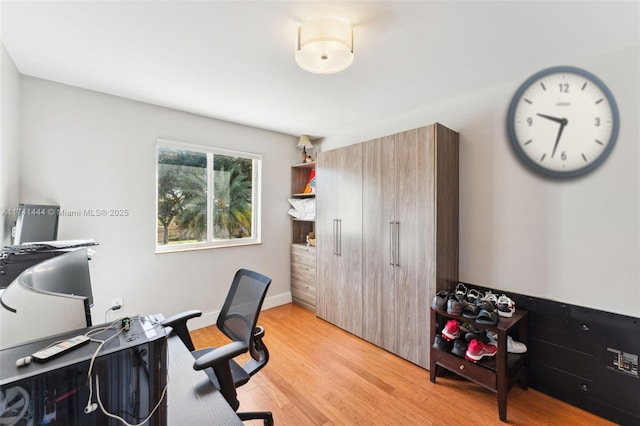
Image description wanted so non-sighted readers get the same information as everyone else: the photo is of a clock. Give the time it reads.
9:33
